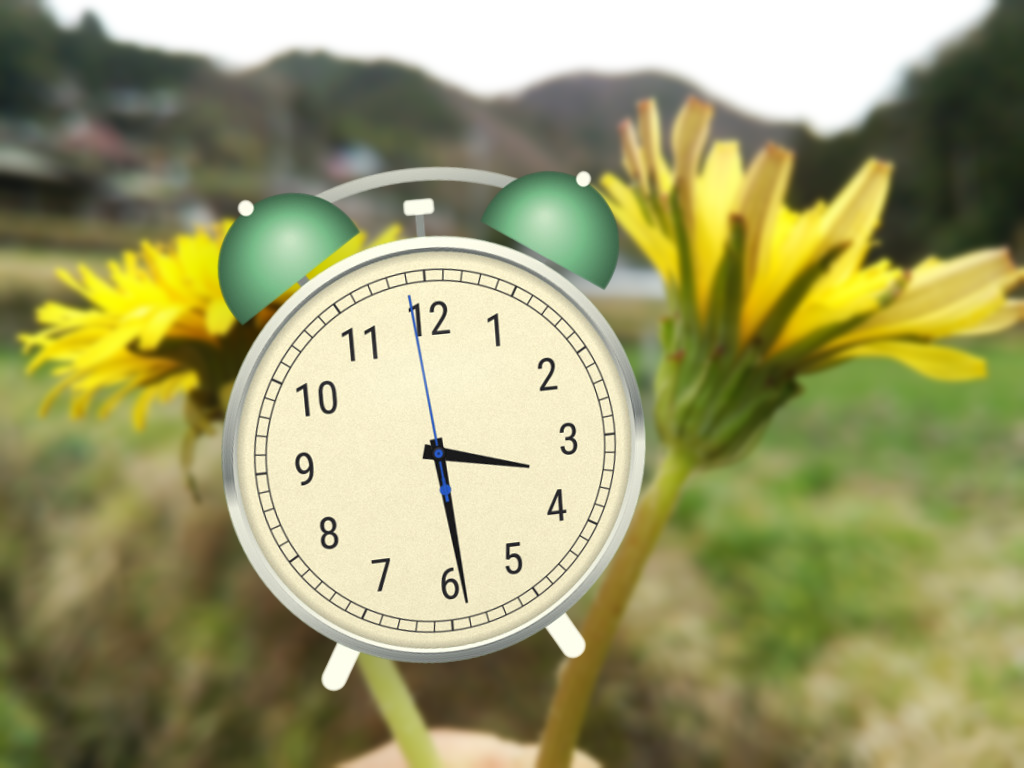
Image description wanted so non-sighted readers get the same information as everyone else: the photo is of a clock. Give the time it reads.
3:28:59
